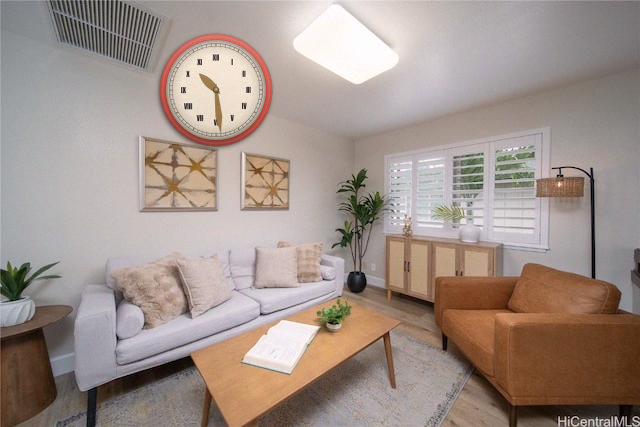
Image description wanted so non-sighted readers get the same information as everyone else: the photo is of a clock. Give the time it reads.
10:29
